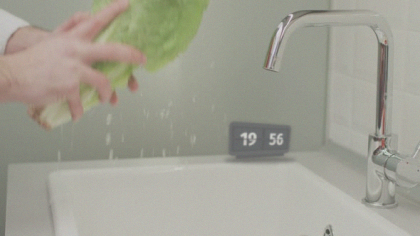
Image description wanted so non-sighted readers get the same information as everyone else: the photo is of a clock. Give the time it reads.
19:56
